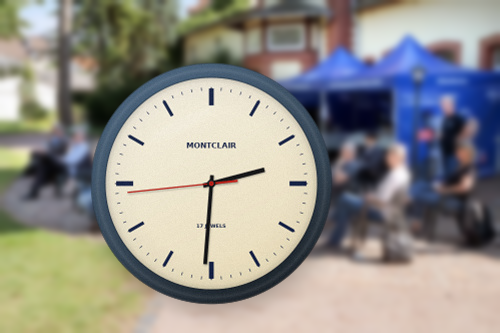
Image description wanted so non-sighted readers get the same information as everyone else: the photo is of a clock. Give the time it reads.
2:30:44
